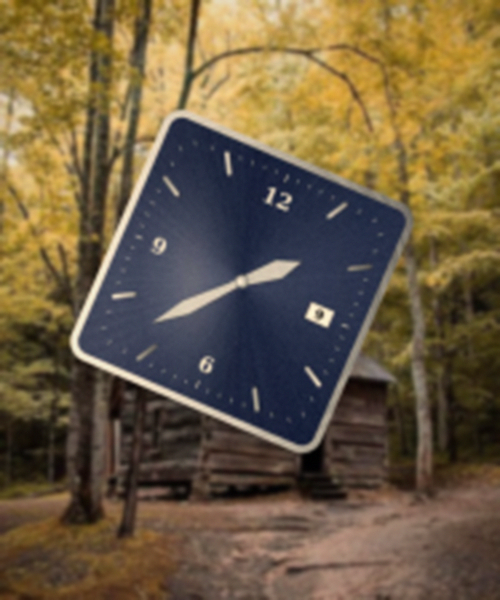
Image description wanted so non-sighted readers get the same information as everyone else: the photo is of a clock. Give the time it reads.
1:37
